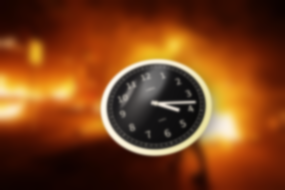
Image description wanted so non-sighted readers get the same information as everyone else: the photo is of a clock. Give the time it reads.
4:18
